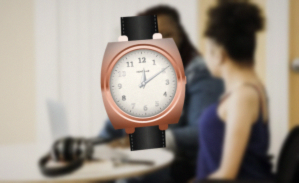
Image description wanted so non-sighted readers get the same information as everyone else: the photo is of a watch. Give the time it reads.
12:10
